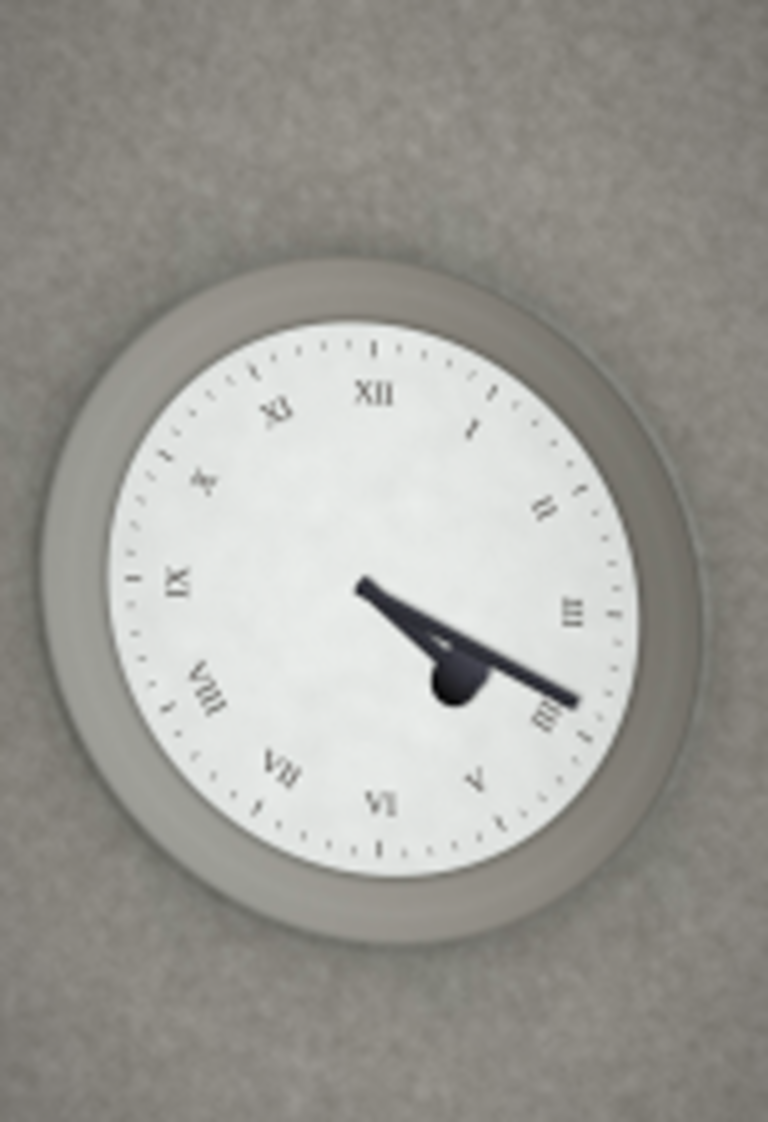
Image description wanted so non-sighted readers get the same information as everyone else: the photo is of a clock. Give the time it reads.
4:19
